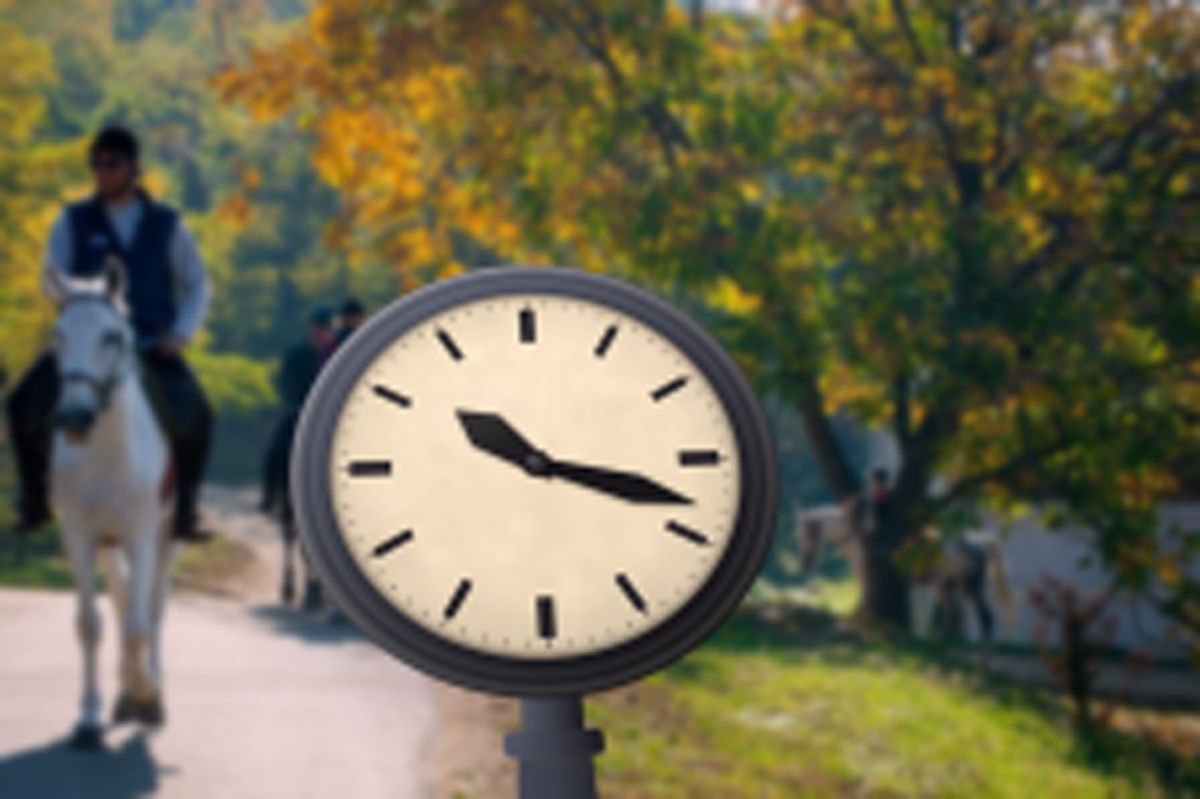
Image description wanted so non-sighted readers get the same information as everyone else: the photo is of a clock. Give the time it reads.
10:18
